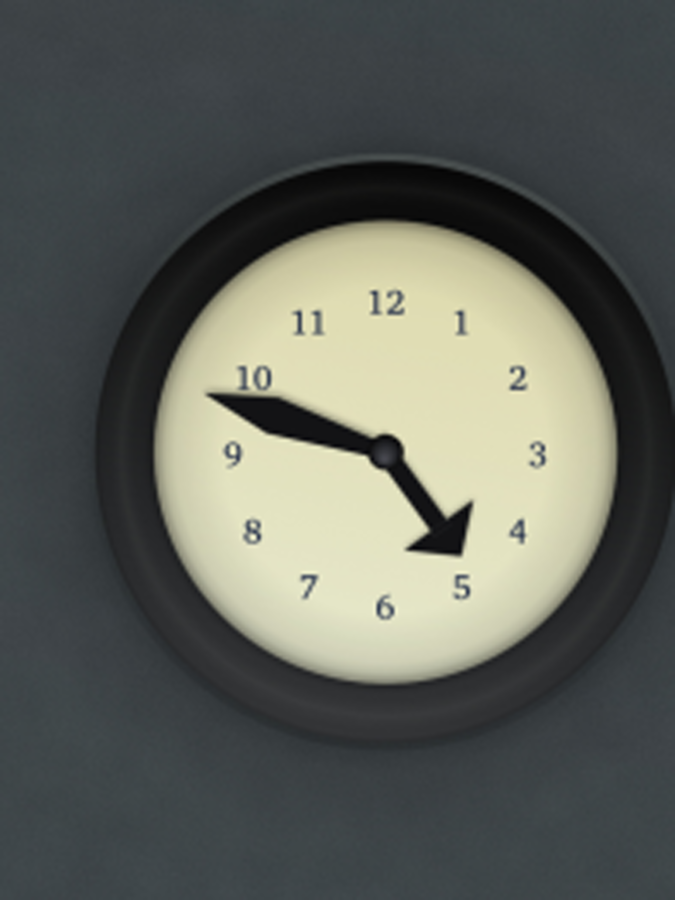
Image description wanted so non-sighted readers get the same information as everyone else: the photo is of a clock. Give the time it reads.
4:48
